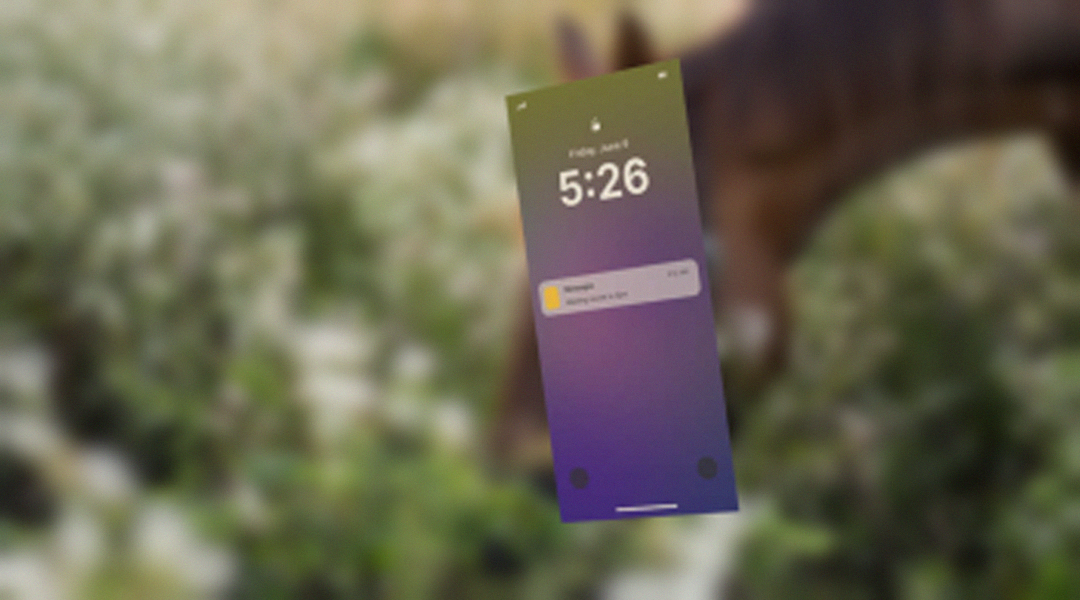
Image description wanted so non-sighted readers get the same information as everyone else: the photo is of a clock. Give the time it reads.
5:26
